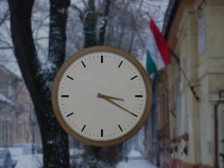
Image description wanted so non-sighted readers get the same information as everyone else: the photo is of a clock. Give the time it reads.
3:20
